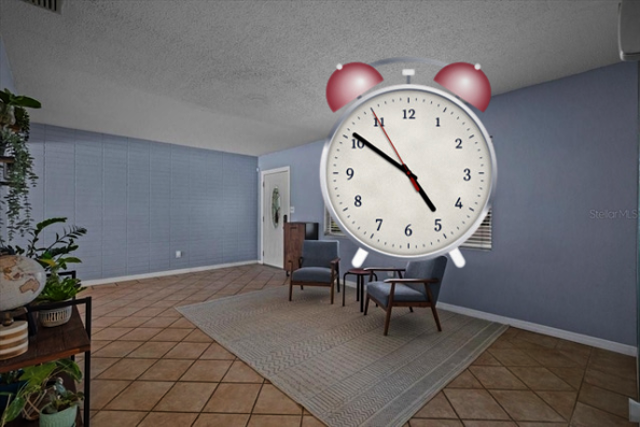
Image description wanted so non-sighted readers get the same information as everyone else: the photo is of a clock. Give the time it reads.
4:50:55
